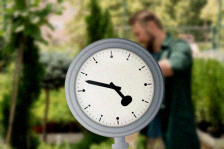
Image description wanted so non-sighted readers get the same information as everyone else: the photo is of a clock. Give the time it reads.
4:48
